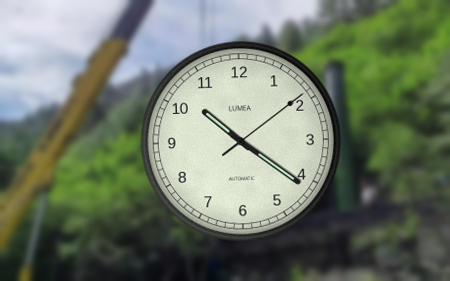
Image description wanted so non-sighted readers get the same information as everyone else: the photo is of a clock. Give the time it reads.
10:21:09
